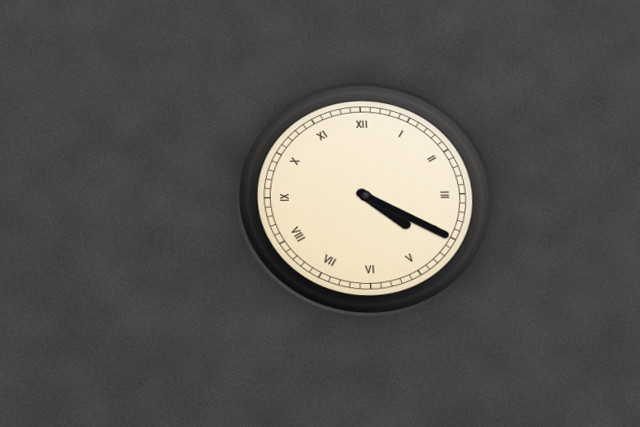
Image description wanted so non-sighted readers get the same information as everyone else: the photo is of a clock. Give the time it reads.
4:20
